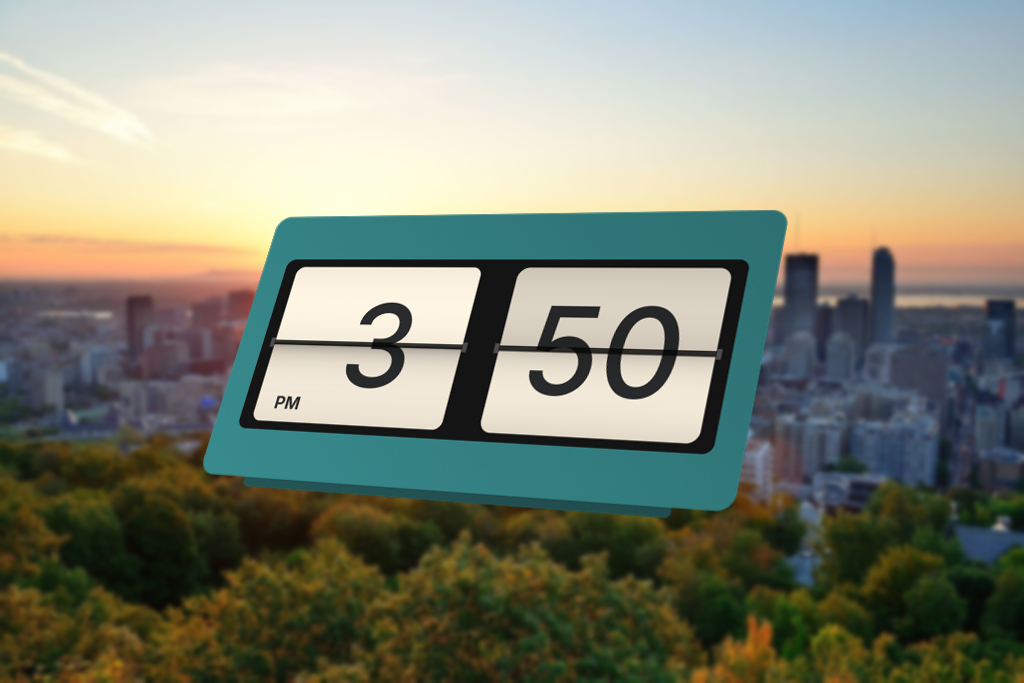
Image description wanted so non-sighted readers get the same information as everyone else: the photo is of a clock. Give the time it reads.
3:50
